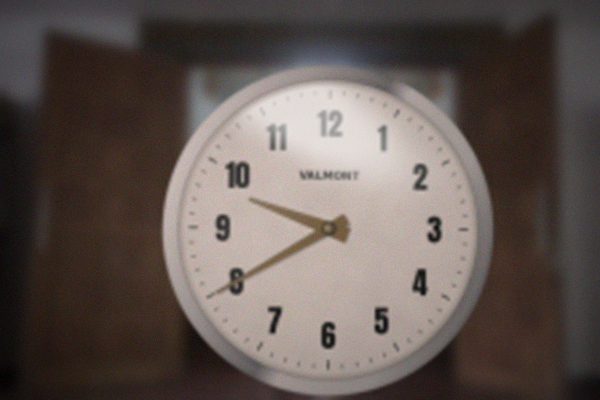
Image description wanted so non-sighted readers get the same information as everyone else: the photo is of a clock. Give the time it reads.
9:40
